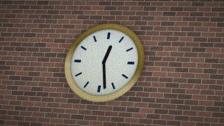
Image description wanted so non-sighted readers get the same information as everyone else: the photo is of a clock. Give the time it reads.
12:28
